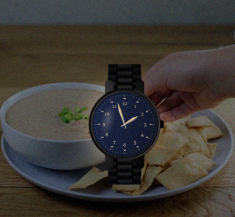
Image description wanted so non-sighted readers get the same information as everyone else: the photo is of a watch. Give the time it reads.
1:57
